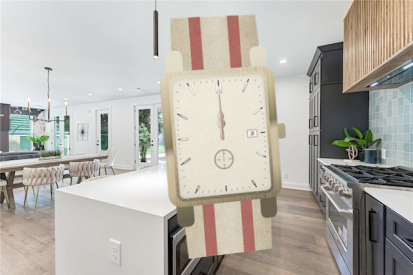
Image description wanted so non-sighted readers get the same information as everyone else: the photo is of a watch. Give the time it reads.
12:00
